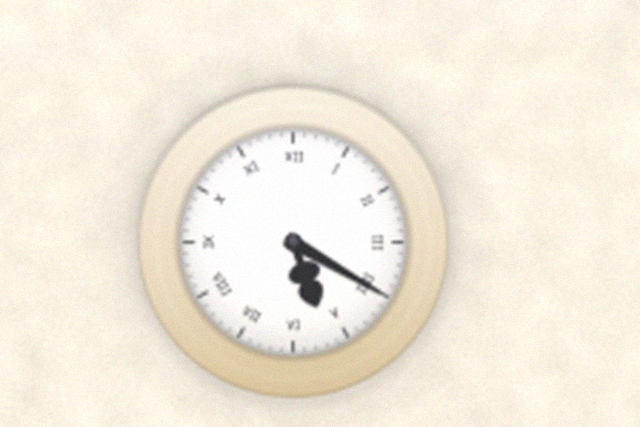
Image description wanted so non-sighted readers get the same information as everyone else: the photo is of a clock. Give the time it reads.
5:20
